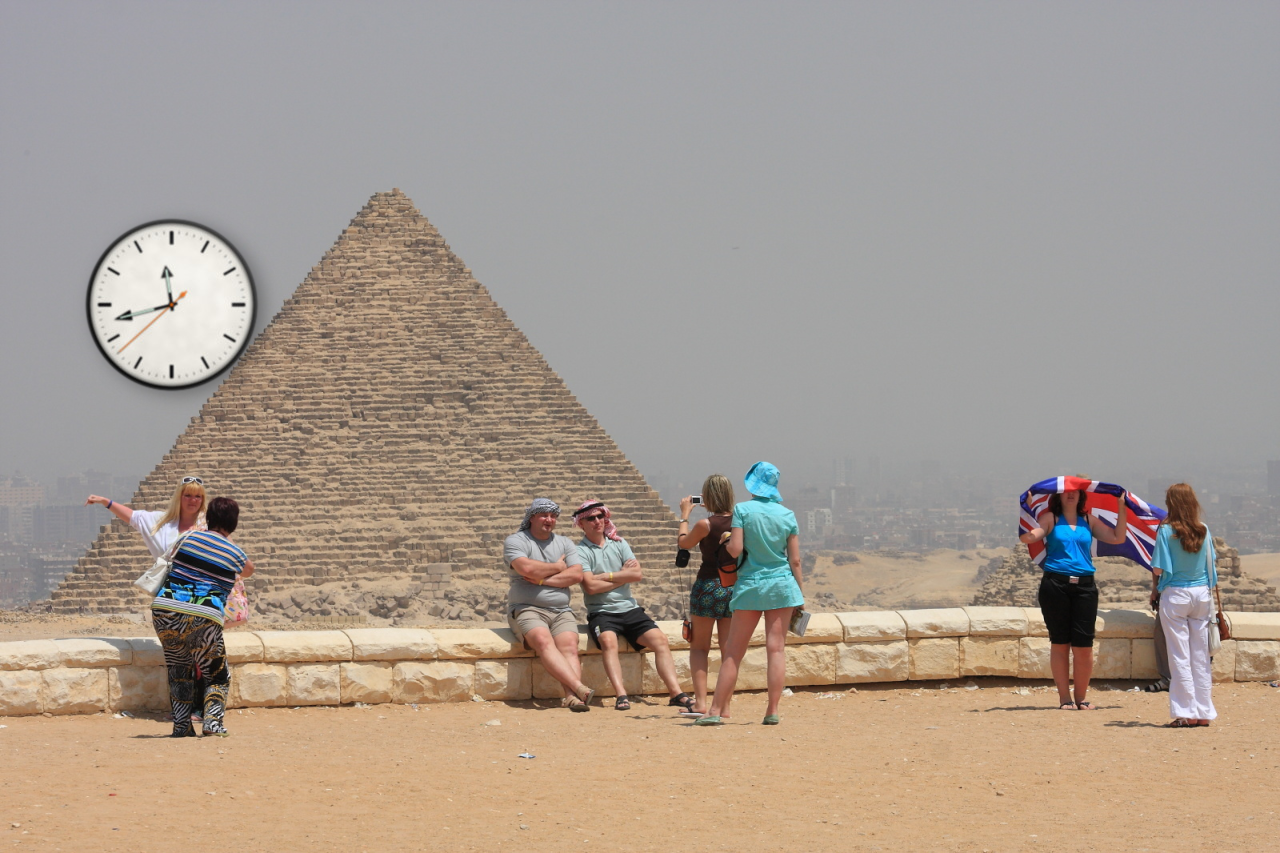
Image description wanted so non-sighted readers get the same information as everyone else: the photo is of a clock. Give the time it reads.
11:42:38
